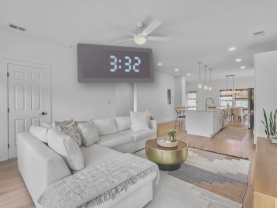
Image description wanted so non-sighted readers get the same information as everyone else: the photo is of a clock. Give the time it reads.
3:32
